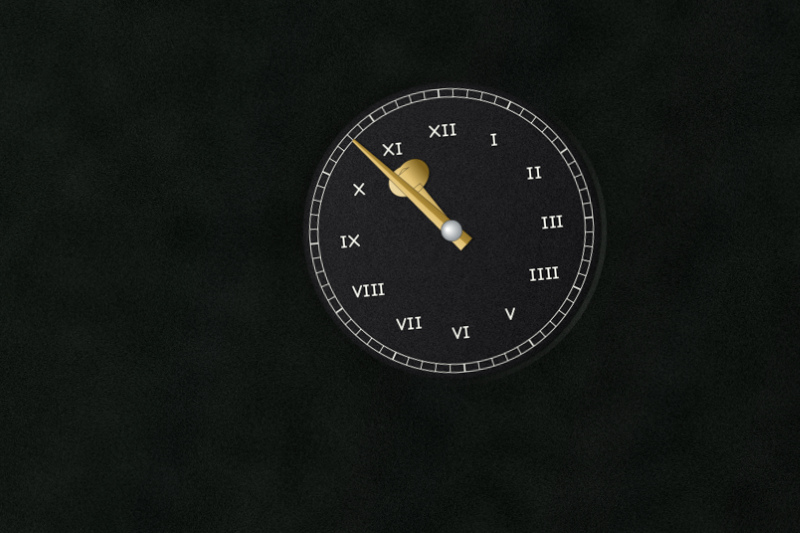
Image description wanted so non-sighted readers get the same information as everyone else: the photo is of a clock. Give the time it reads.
10:53
